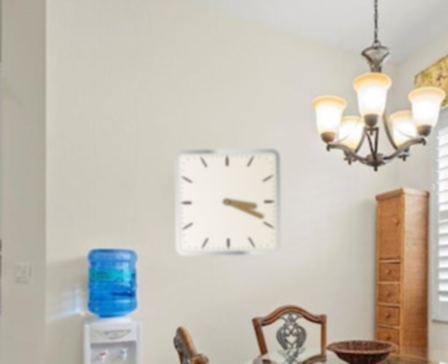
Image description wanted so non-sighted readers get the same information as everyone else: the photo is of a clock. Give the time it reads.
3:19
